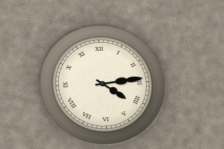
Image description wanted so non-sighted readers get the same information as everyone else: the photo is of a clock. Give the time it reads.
4:14
